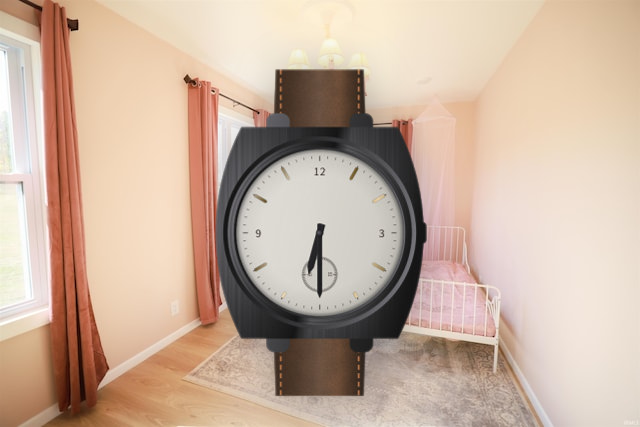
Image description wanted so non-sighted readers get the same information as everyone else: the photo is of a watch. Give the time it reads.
6:30
